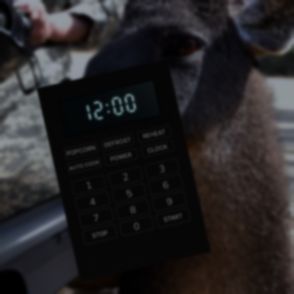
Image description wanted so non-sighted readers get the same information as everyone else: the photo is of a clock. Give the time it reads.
12:00
